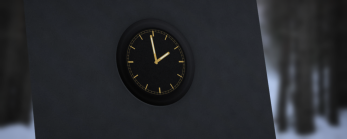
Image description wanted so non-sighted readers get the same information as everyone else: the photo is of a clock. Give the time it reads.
1:59
